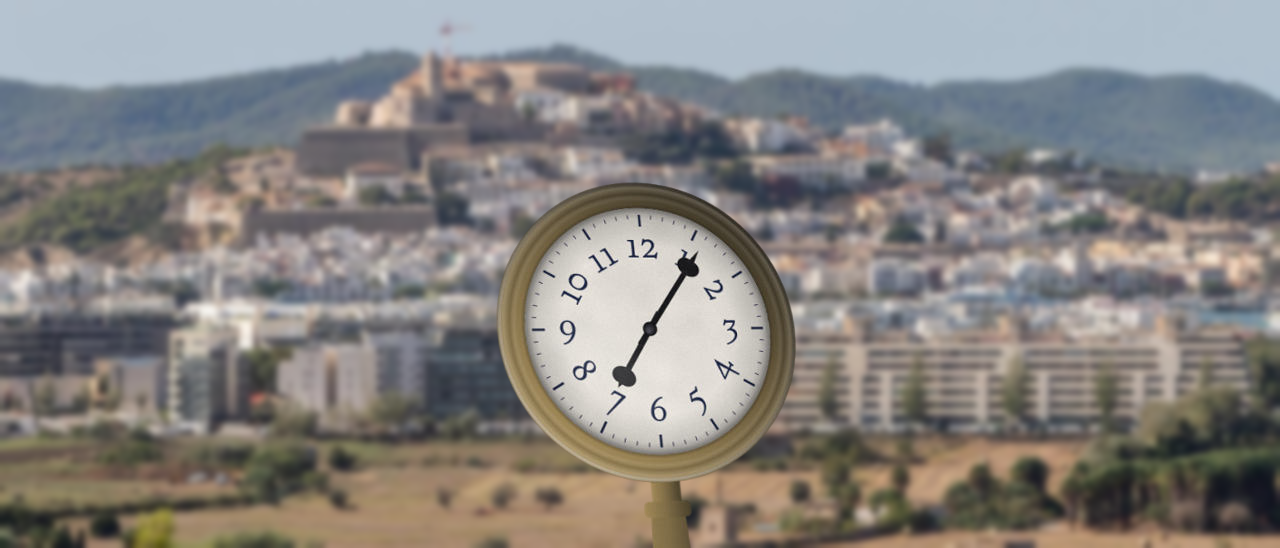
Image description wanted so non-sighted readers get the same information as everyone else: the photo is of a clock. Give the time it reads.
7:06
